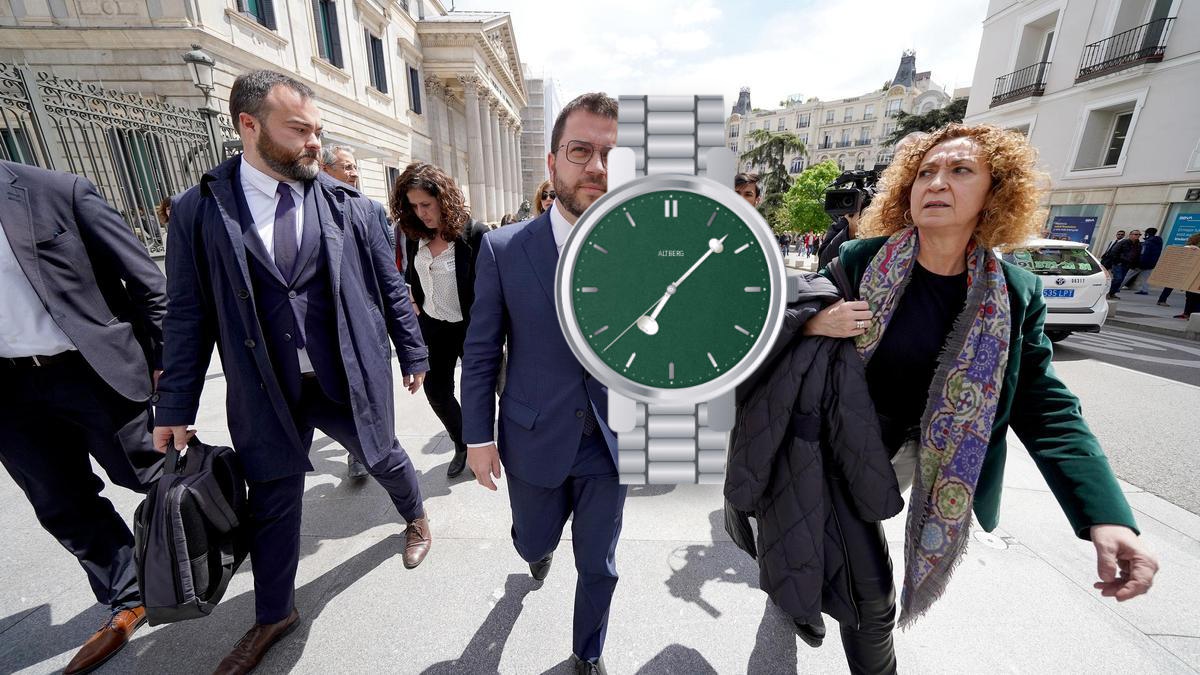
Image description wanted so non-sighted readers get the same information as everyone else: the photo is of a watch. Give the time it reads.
7:07:38
